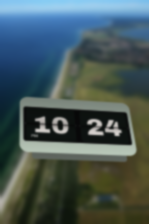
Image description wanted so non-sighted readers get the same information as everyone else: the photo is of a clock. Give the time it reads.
10:24
